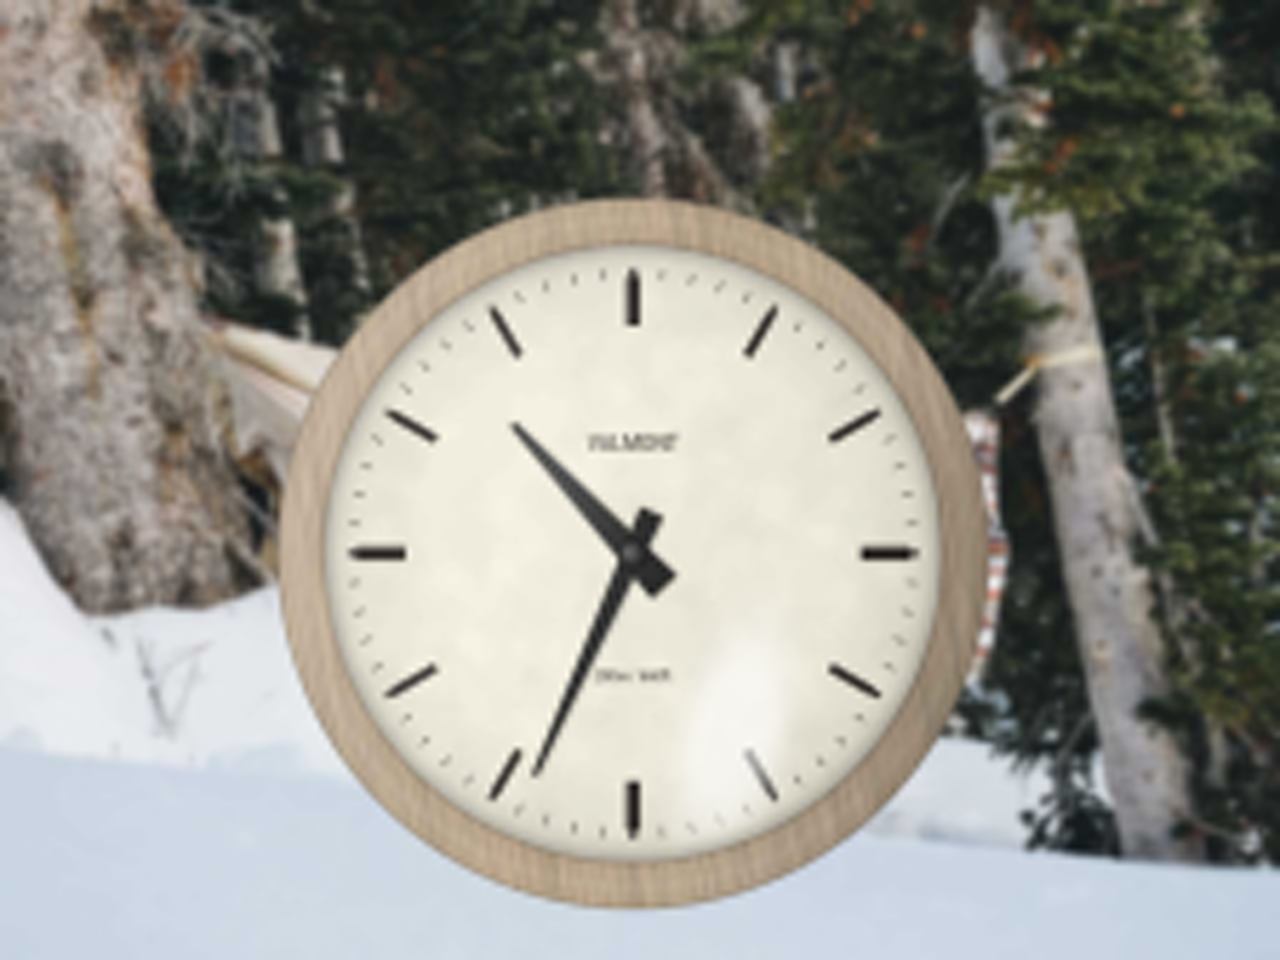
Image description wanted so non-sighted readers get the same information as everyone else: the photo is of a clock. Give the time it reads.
10:34
